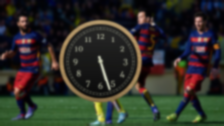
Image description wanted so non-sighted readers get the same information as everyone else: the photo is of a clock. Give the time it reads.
5:27
